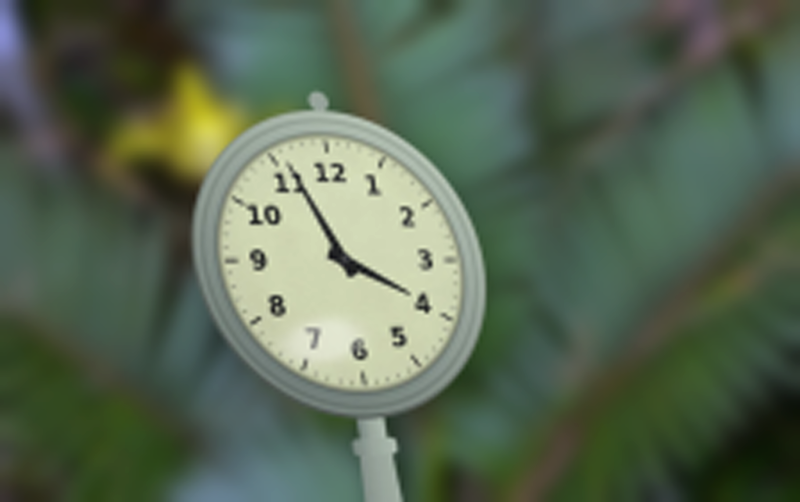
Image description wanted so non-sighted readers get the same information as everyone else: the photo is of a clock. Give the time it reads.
3:56
